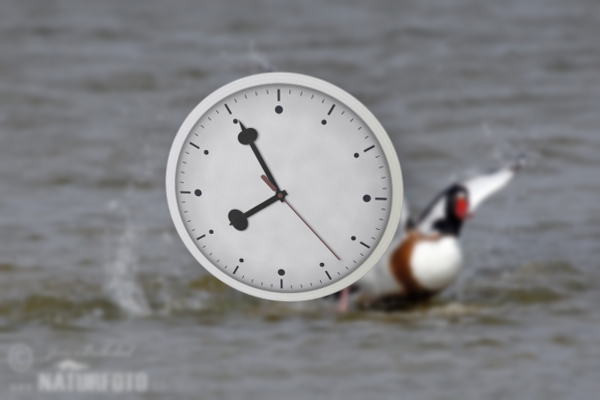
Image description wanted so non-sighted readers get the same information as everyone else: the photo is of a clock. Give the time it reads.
7:55:23
